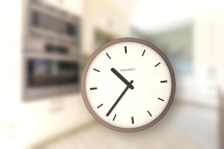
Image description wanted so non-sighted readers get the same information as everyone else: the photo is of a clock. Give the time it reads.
10:37
